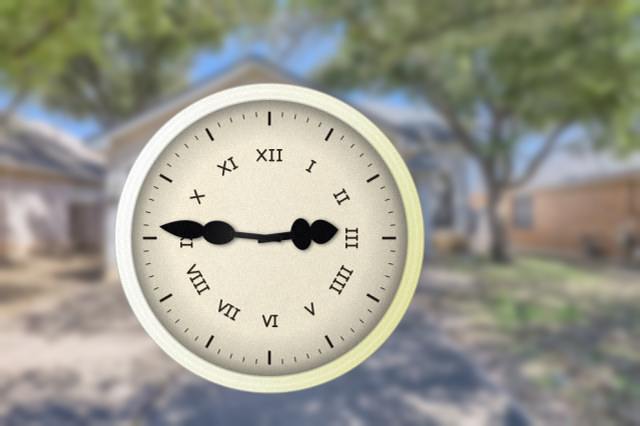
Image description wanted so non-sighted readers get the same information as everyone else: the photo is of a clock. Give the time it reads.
2:46
